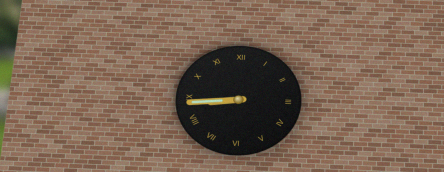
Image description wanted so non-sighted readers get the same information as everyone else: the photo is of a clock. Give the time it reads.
8:44
